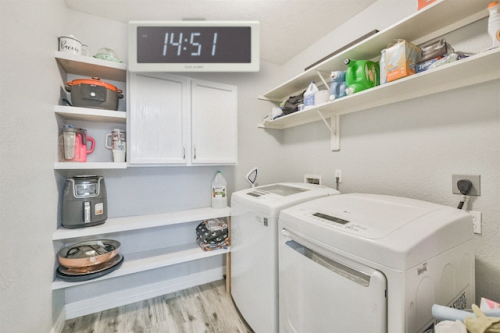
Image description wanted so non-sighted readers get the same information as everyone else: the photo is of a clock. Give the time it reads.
14:51
